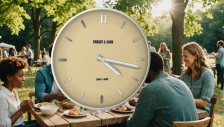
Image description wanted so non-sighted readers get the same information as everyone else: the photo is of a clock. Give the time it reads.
4:17
